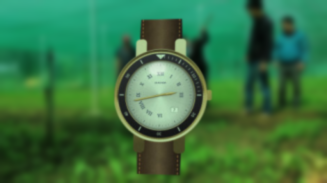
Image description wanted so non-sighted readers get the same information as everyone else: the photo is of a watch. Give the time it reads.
2:43
